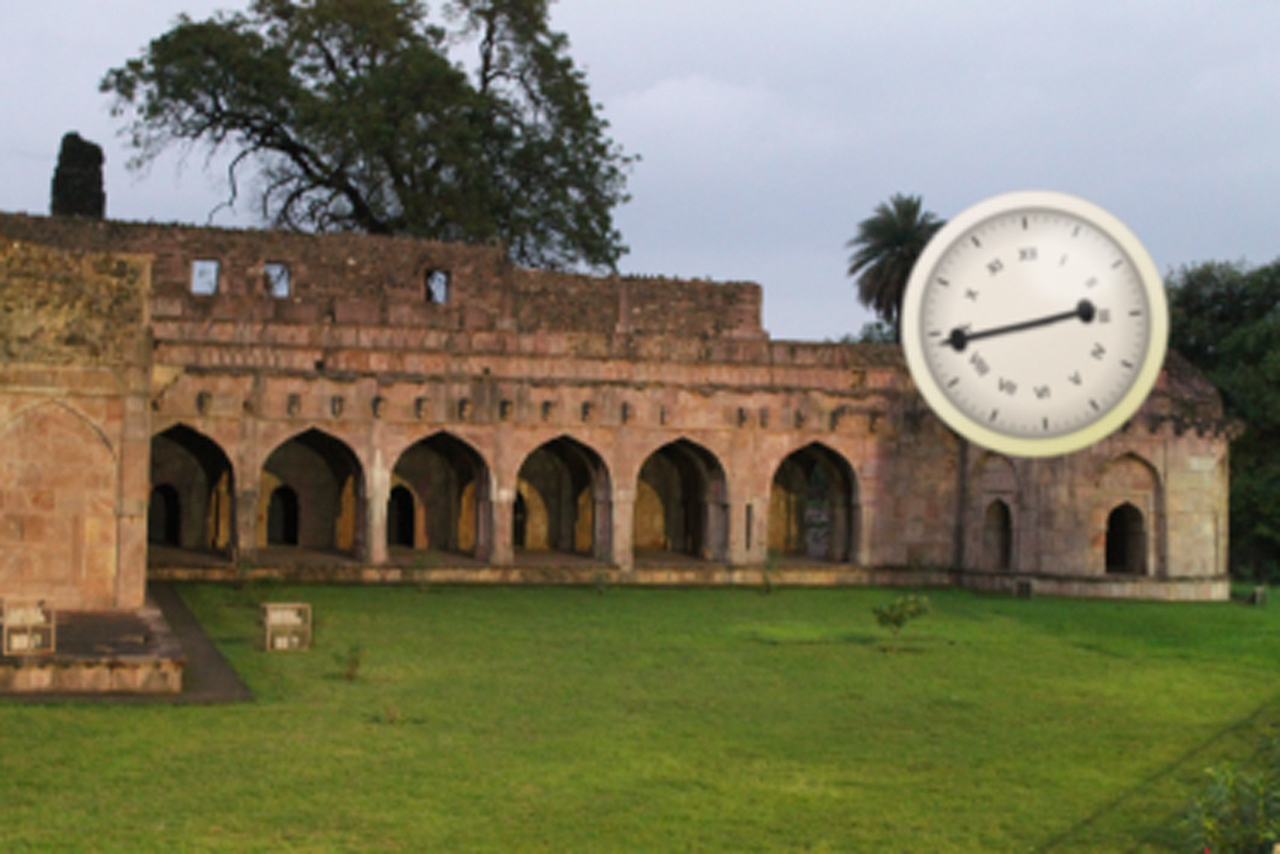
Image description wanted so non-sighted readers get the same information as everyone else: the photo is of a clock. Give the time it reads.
2:44
